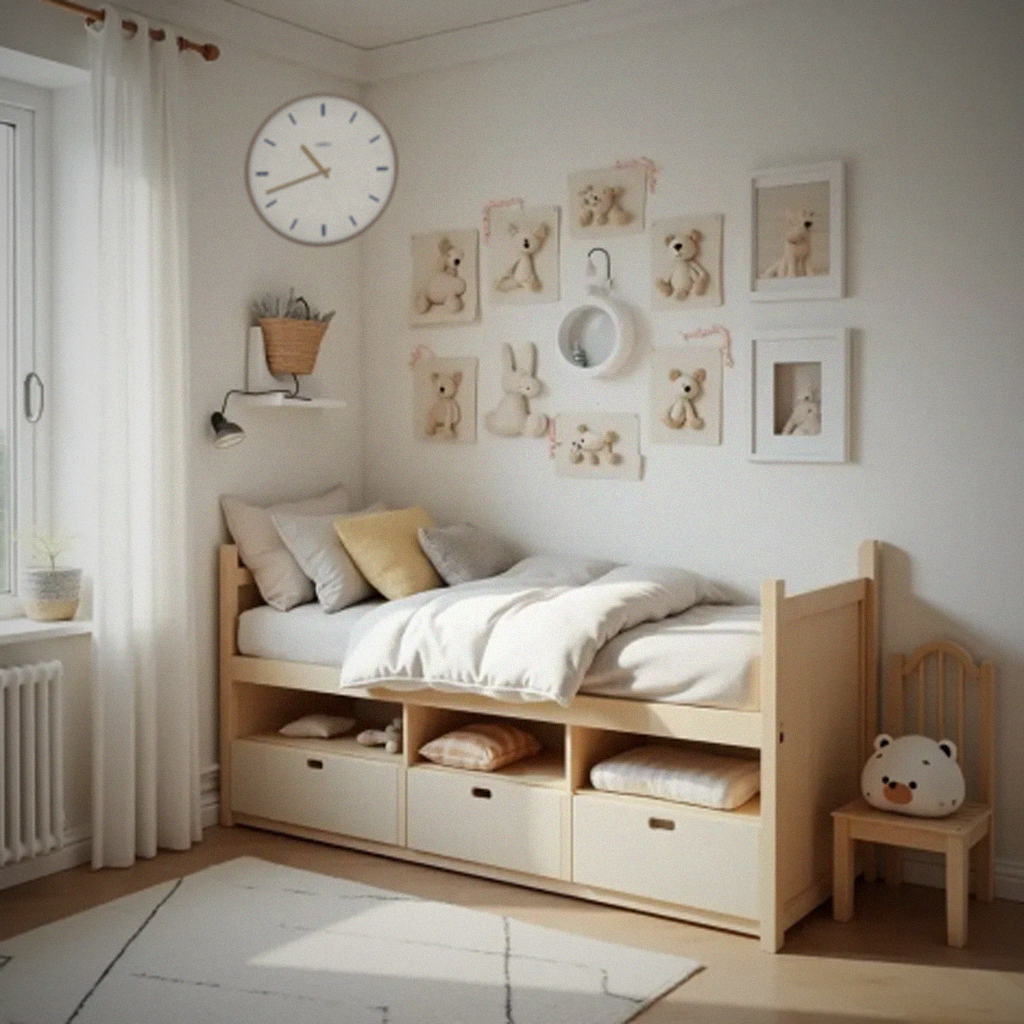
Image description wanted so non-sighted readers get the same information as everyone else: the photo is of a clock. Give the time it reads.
10:42
